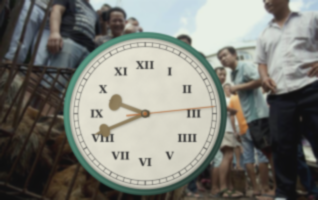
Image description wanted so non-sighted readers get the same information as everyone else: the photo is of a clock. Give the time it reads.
9:41:14
